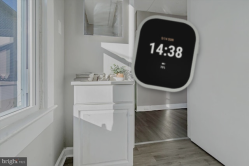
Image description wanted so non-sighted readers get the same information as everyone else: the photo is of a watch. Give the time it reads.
14:38
